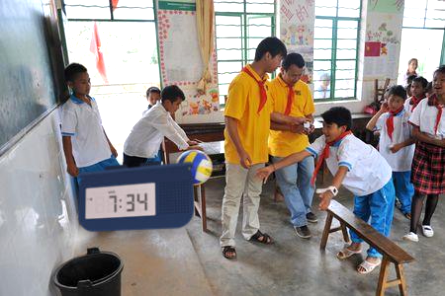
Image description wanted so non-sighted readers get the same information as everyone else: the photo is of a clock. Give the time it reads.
7:34
